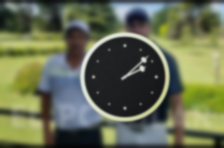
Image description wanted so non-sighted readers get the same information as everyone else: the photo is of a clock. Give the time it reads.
2:08
